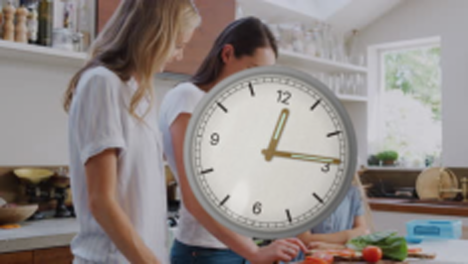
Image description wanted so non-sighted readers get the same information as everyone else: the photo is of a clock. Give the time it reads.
12:14
